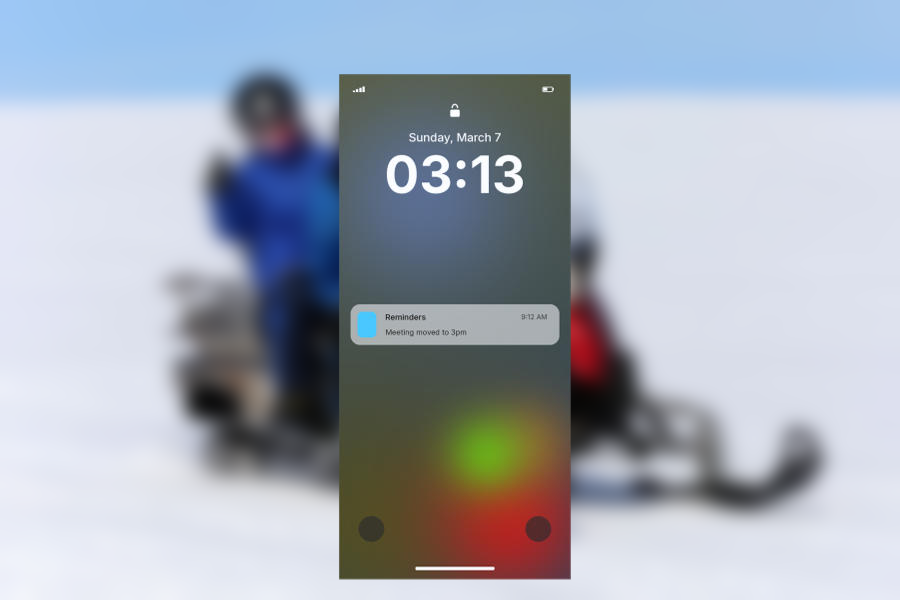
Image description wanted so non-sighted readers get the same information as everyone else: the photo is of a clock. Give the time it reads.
3:13
